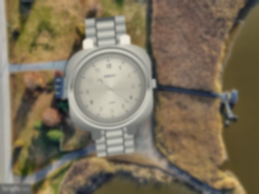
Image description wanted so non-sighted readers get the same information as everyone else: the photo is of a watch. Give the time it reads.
10:22
